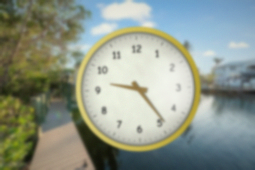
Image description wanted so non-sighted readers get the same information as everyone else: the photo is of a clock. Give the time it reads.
9:24
